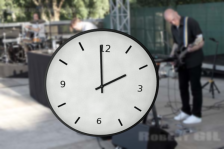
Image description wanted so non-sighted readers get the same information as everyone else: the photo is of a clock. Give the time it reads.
1:59
